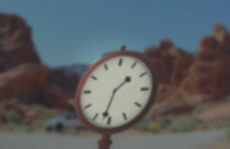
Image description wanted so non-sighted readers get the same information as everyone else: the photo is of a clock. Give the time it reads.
1:32
